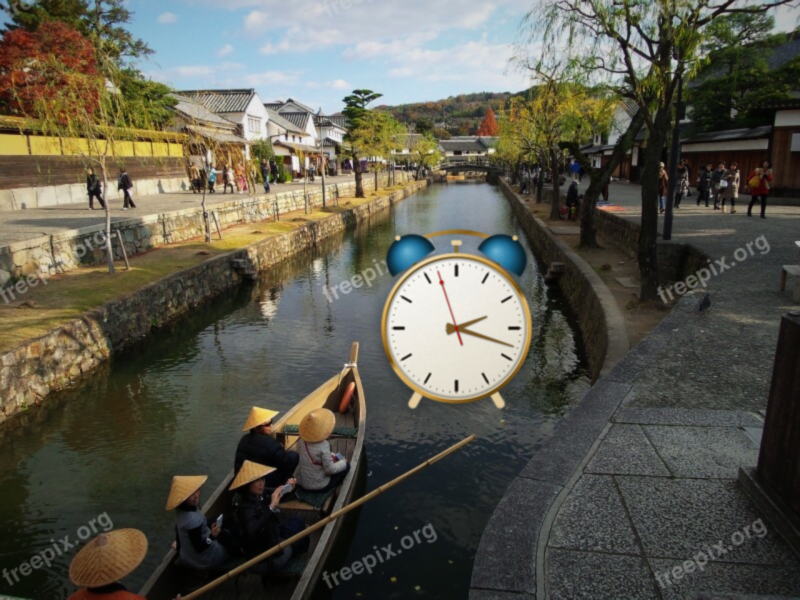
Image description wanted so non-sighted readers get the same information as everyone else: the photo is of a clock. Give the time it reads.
2:17:57
